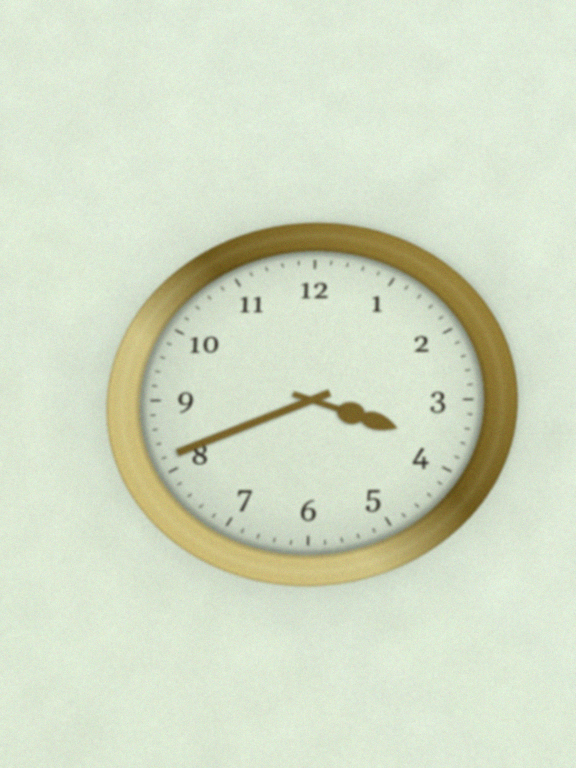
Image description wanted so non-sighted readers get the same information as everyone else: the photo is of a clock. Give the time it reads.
3:41
